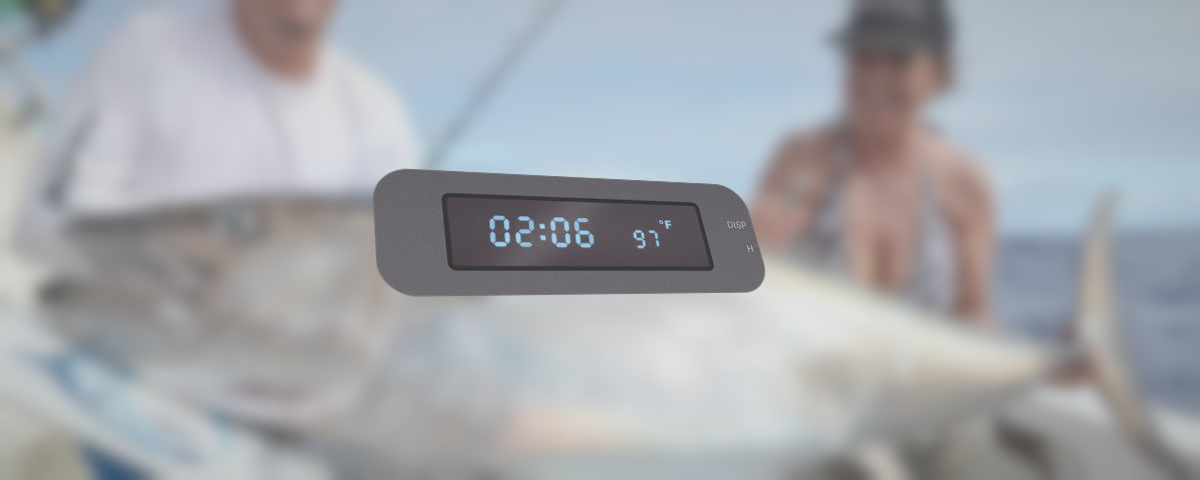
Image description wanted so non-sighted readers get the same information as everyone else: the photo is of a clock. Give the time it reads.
2:06
